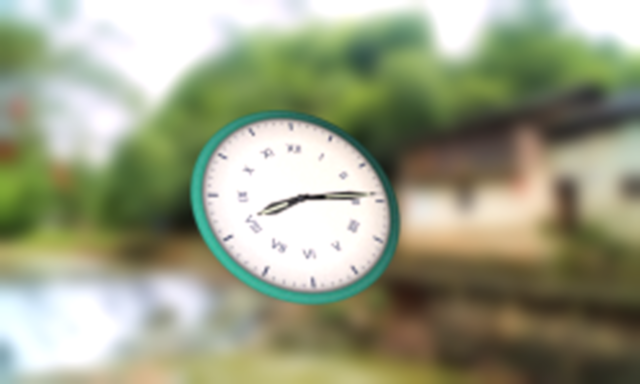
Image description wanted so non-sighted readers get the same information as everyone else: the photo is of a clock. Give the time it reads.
8:14
